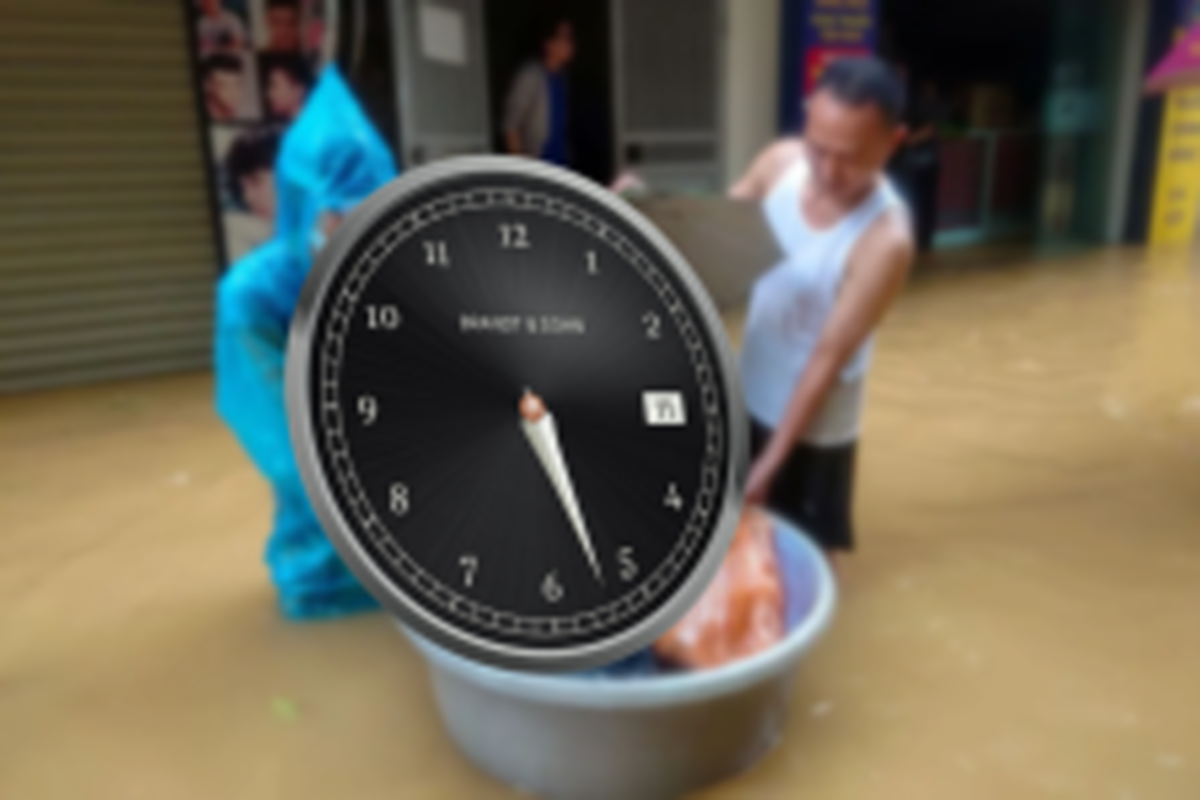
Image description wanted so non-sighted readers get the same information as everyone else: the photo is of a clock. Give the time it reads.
5:27
